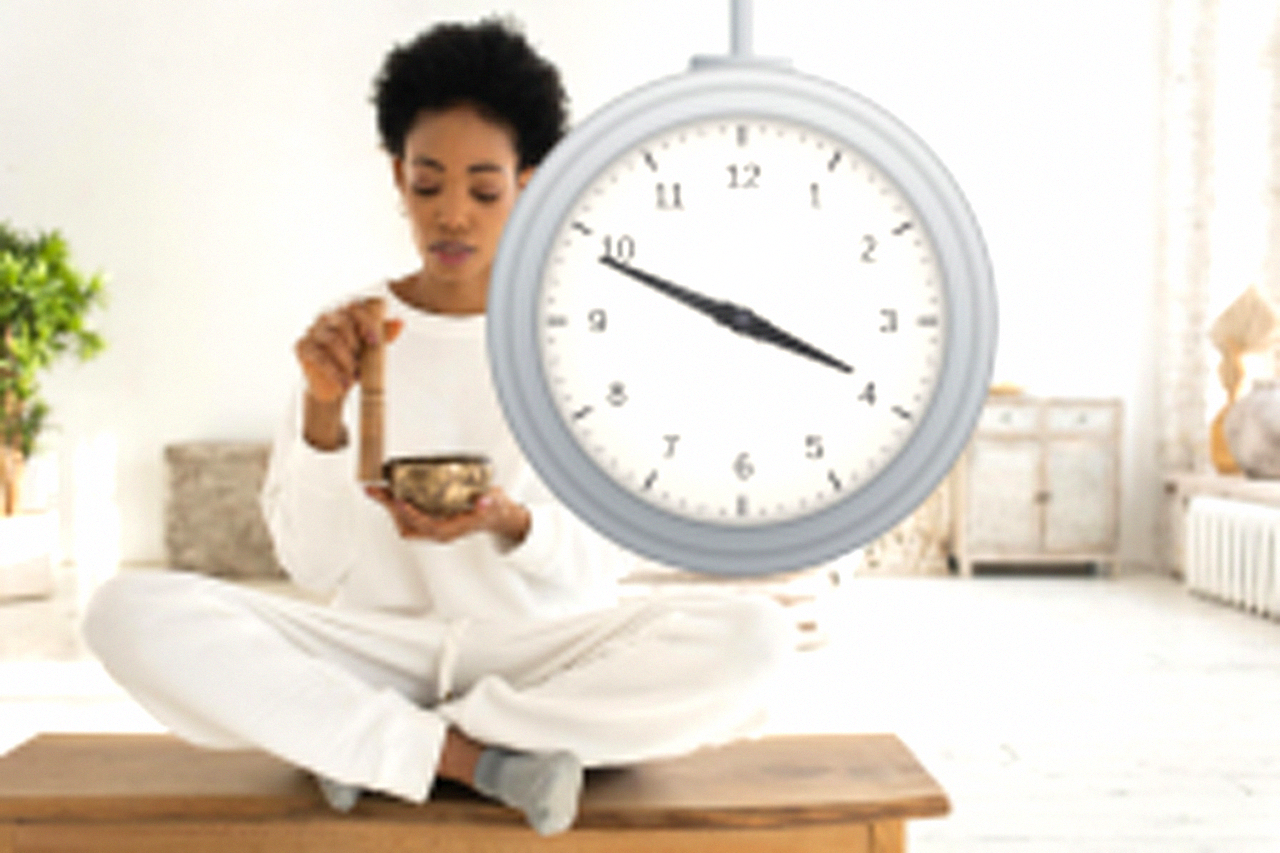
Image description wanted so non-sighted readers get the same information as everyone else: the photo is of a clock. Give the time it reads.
3:49
